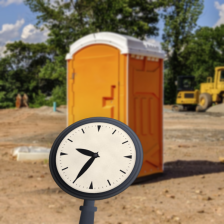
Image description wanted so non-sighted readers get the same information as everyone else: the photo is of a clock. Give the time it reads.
9:35
